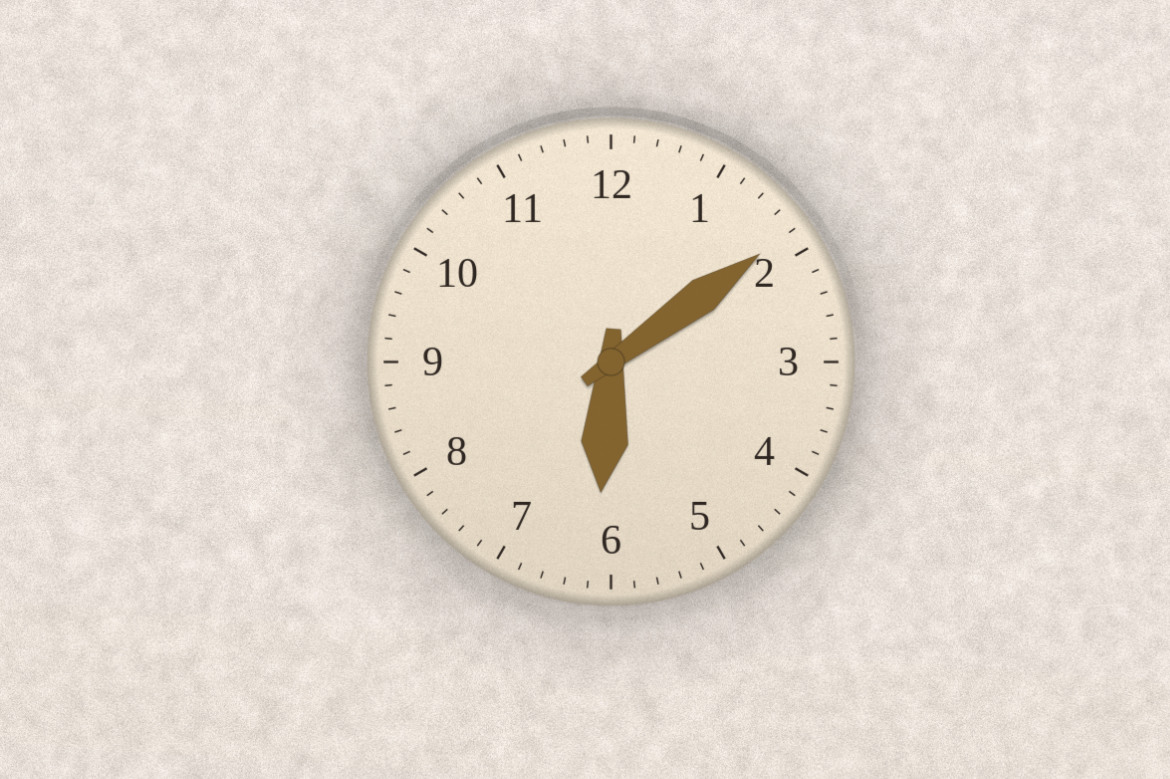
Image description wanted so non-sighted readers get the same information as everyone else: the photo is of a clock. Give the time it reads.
6:09
